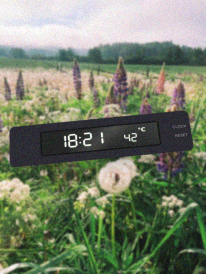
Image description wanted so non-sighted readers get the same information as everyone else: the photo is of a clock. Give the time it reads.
18:21
